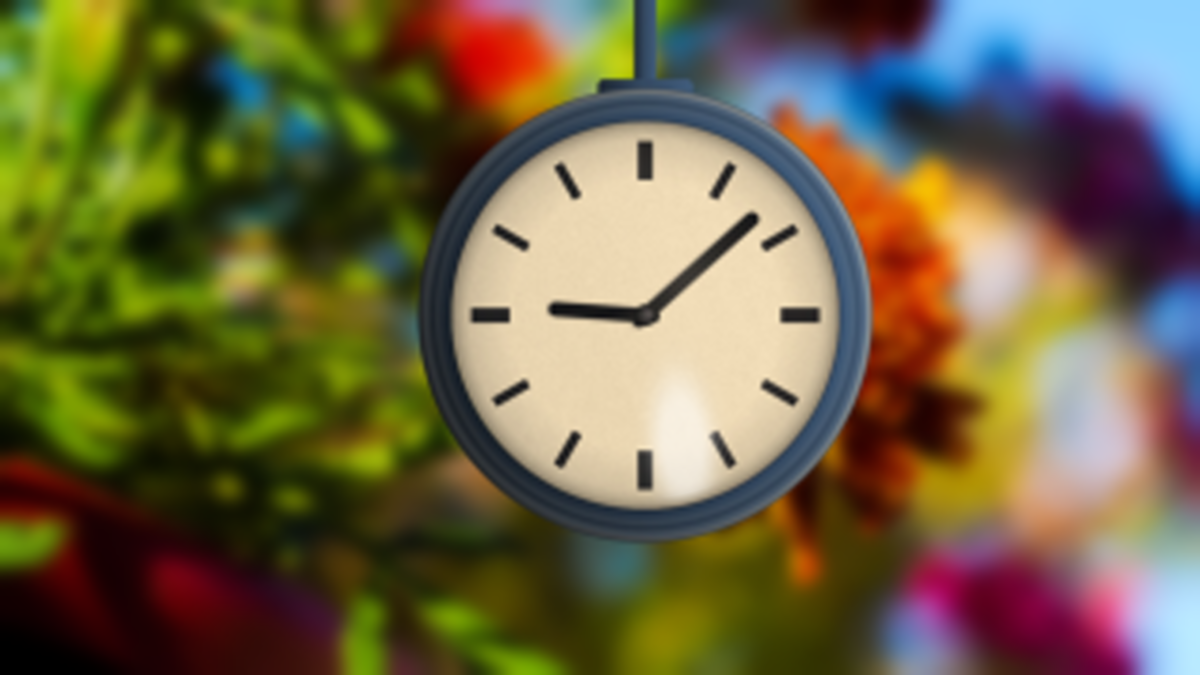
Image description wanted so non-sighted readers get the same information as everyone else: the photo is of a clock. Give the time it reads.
9:08
